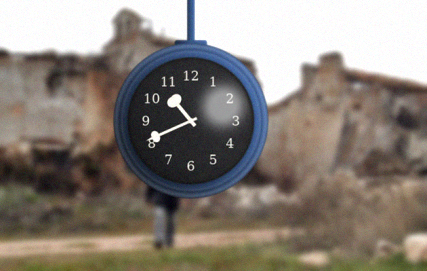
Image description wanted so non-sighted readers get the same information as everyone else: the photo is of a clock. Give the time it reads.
10:41
